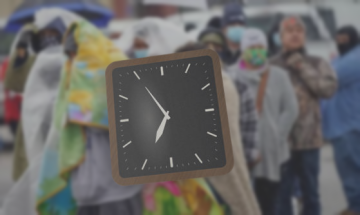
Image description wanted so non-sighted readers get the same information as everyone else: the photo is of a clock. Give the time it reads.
6:55
